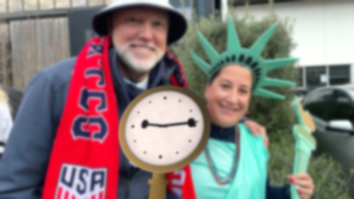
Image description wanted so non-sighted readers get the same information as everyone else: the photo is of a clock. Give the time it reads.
9:14
